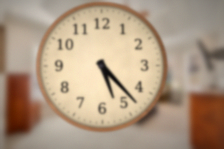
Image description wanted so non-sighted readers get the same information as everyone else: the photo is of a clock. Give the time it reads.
5:23
